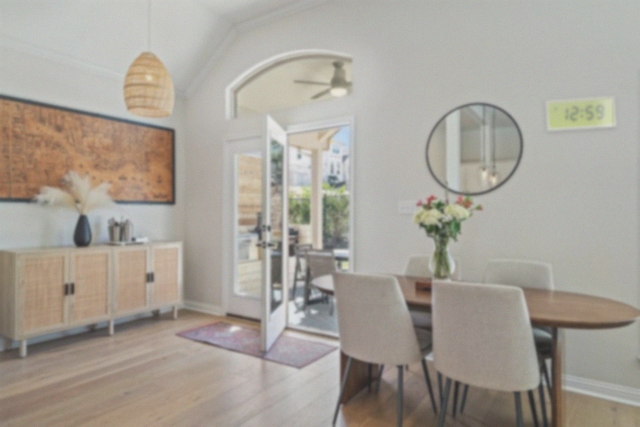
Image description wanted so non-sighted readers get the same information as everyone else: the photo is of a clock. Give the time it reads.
12:59
